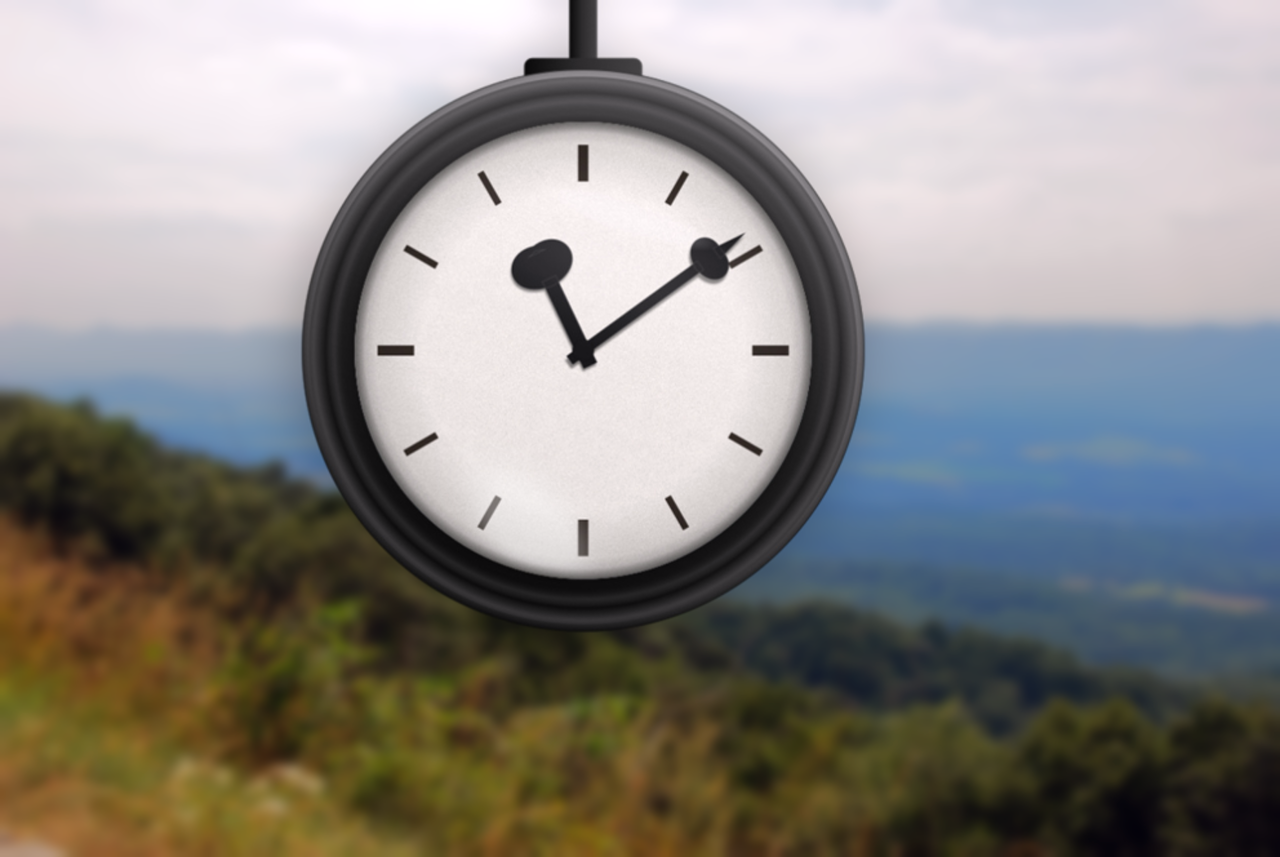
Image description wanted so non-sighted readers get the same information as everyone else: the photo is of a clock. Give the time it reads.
11:09
